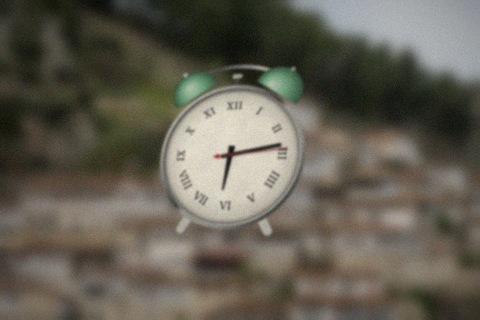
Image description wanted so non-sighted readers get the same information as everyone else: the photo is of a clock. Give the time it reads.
6:13:14
